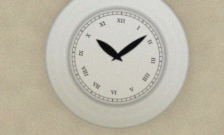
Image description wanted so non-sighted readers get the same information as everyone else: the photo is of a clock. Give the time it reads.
10:08
